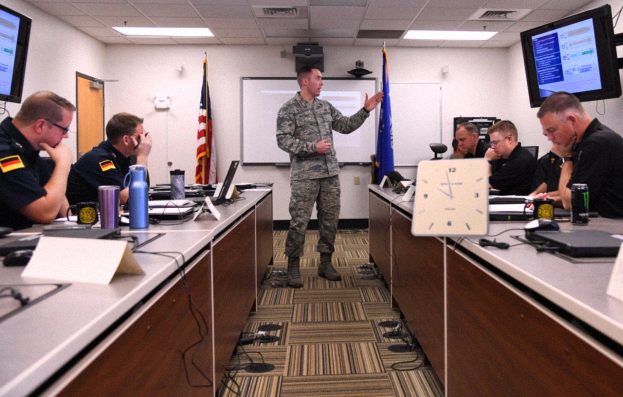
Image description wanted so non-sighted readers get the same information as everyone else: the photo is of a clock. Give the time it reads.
9:58
